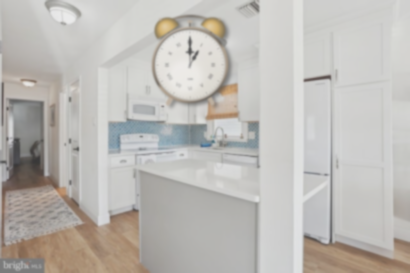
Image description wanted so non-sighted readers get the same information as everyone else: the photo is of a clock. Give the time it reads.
1:00
